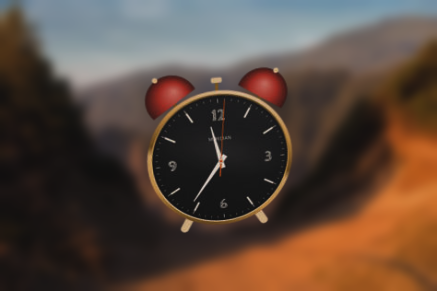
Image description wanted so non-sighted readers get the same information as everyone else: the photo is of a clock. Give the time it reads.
11:36:01
